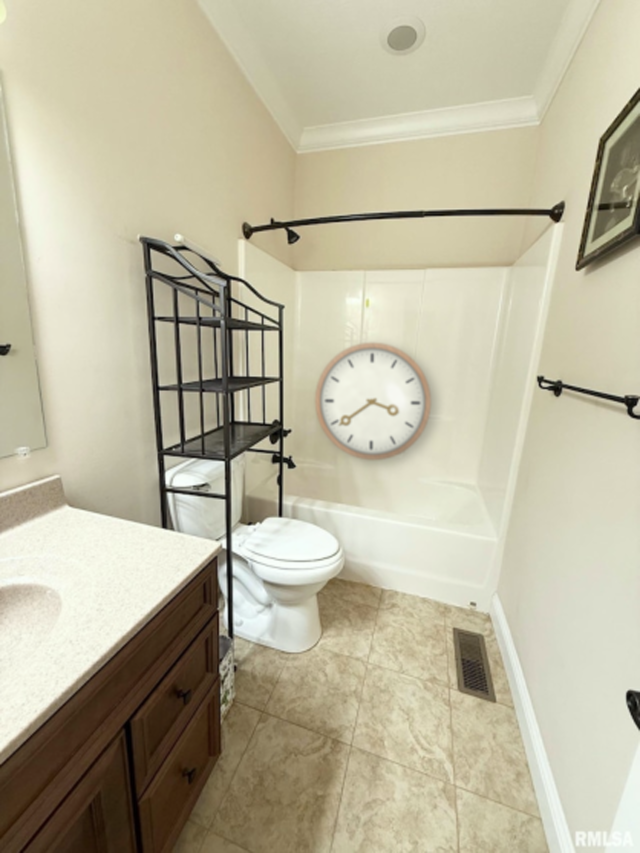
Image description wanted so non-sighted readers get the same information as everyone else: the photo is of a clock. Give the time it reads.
3:39
